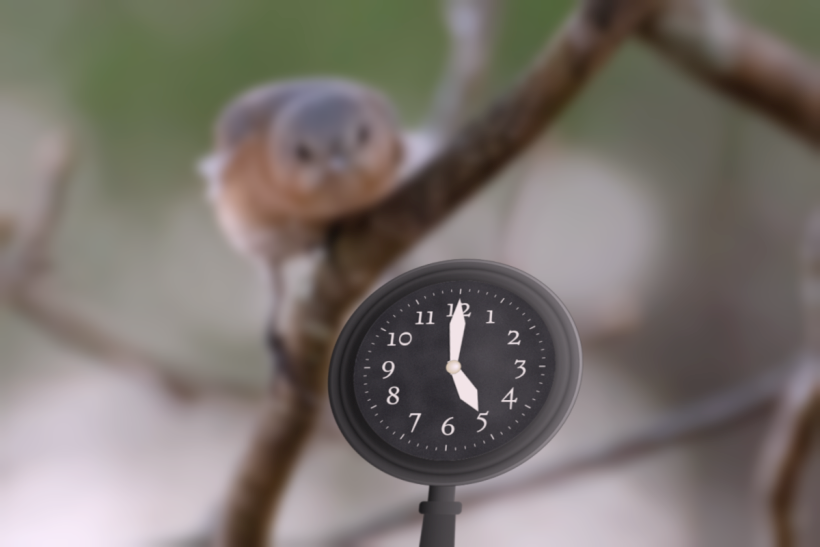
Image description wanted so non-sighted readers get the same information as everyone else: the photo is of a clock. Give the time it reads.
5:00
